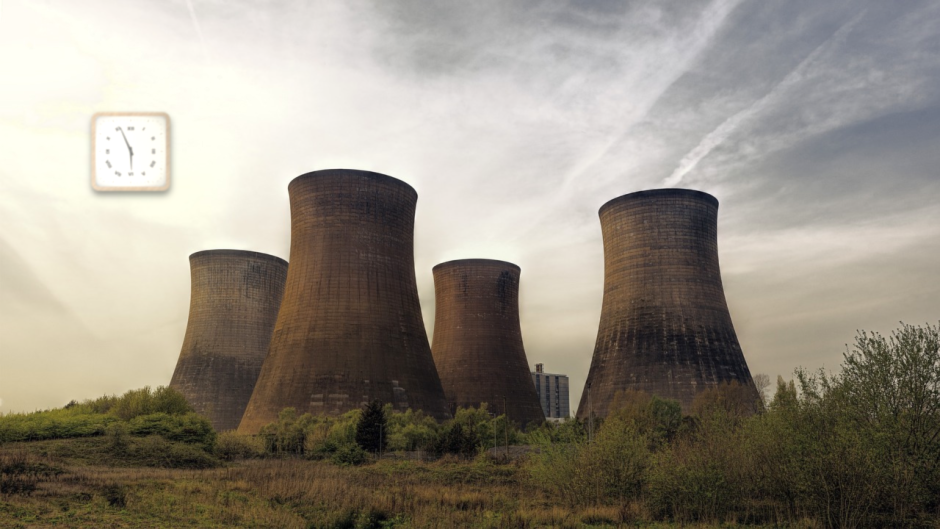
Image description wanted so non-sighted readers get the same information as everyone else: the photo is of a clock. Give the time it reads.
5:56
